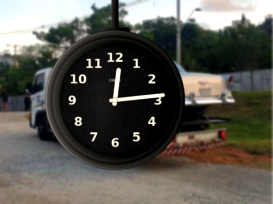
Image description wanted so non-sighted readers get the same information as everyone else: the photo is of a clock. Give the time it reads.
12:14
